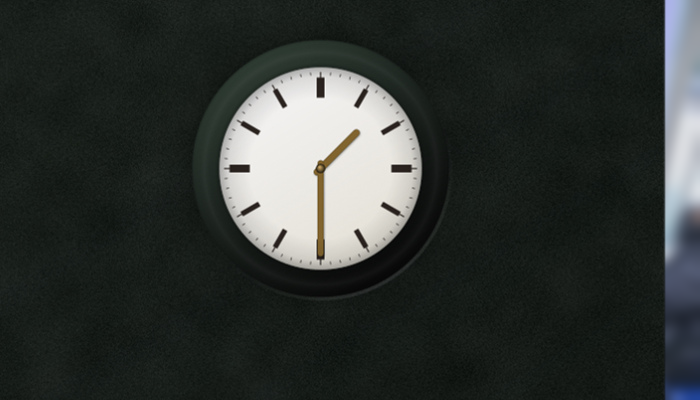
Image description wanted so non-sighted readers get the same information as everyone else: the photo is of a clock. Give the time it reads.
1:30
